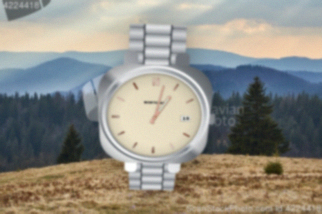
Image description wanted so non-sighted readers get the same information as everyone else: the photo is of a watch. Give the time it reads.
1:02
